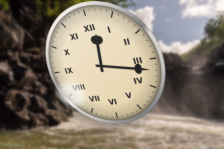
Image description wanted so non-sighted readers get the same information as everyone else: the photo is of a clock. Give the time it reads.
12:17
